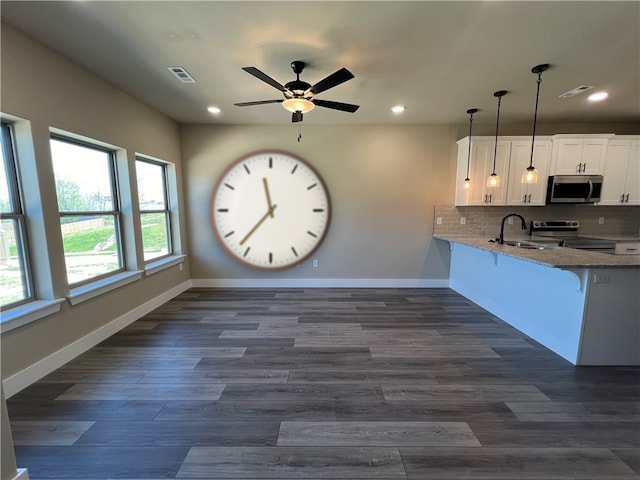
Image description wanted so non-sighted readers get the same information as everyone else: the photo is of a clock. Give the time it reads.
11:37
